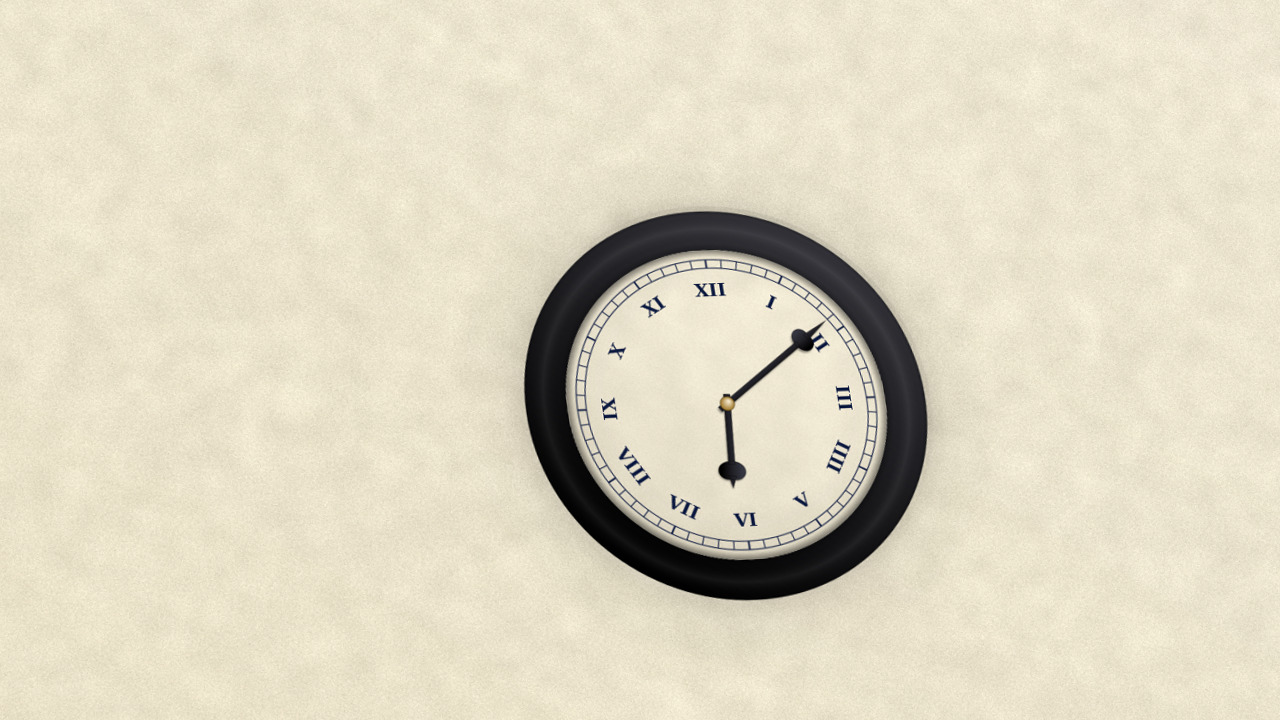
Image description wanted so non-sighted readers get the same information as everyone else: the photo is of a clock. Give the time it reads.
6:09
